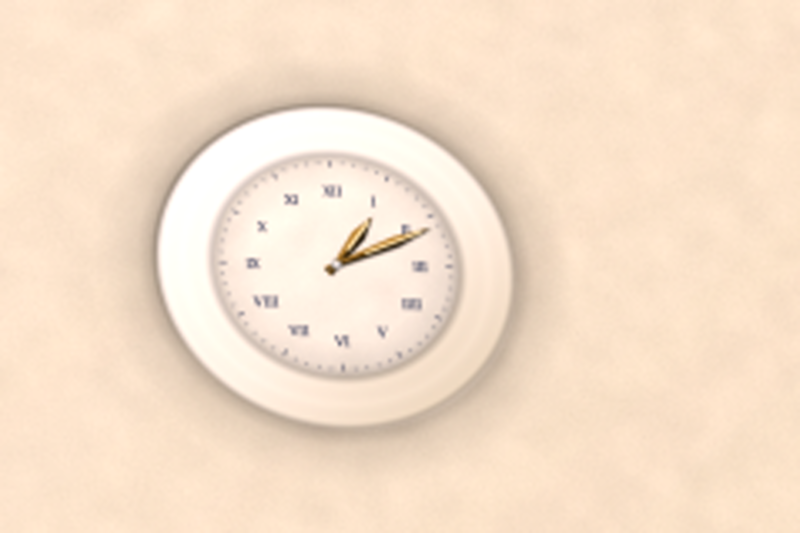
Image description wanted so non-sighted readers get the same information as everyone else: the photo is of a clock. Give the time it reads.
1:11
